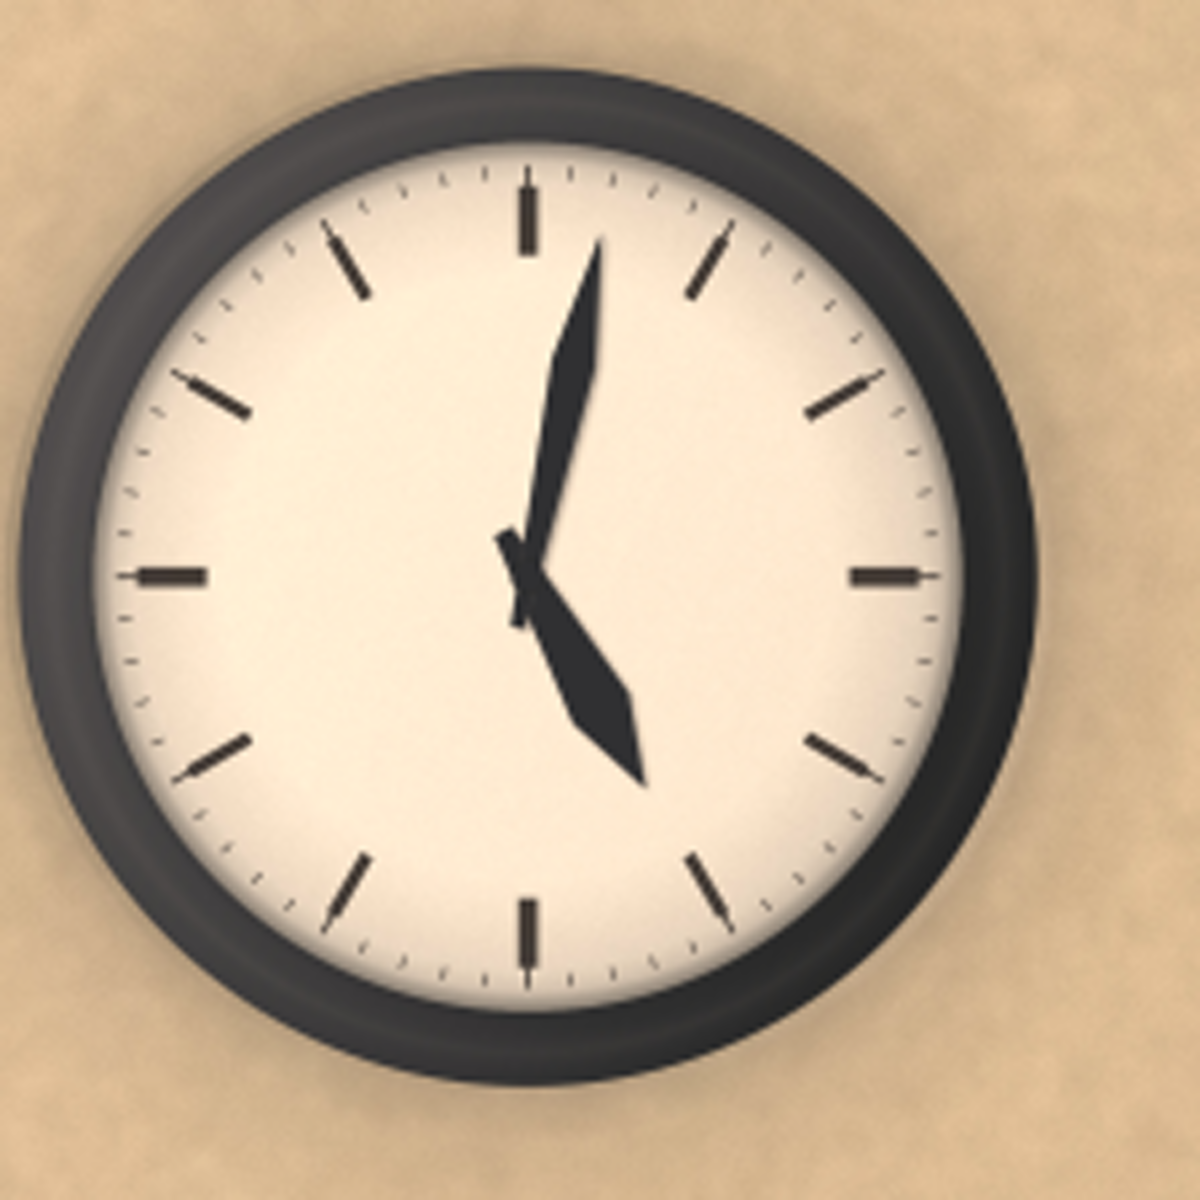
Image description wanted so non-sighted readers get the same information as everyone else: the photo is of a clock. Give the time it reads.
5:02
